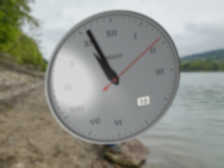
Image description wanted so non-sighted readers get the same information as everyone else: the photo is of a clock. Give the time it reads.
10:56:09
